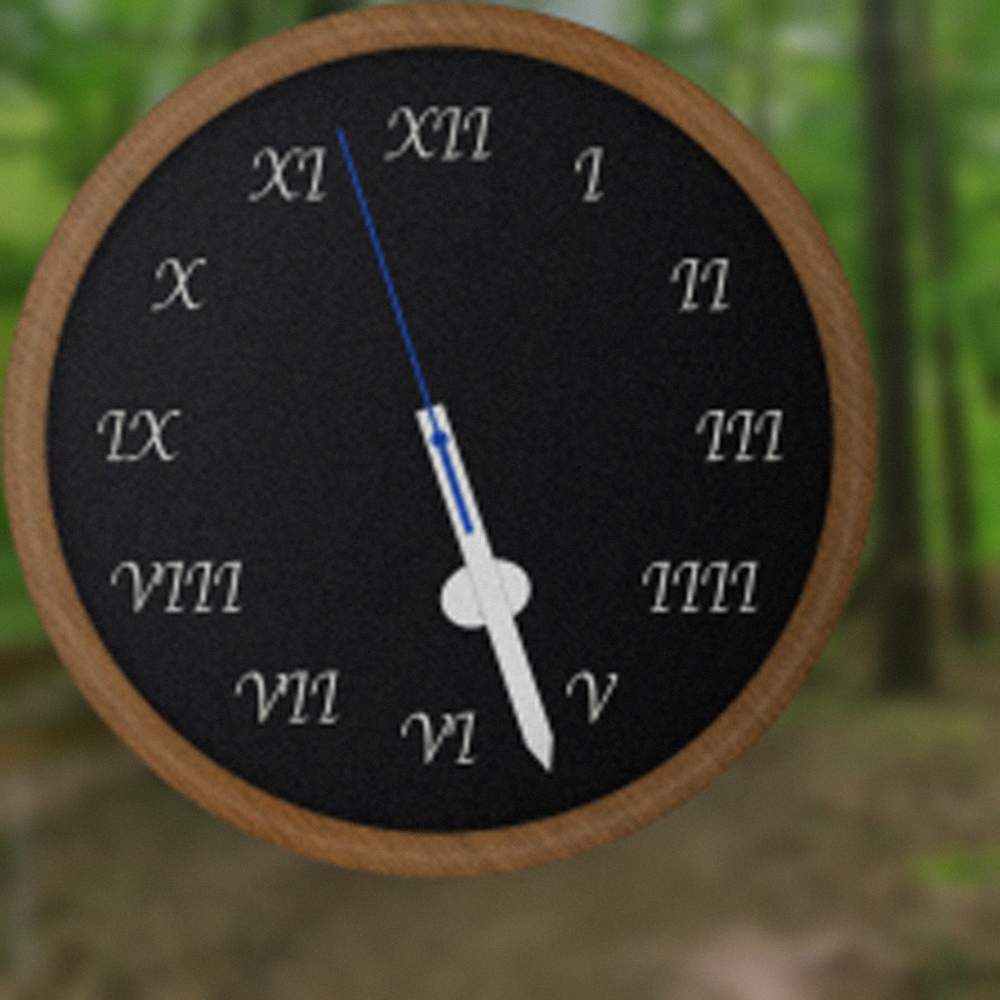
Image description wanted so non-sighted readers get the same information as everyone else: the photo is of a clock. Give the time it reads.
5:26:57
